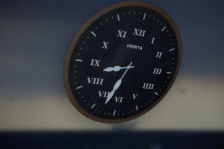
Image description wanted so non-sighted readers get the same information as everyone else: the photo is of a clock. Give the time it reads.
8:33
